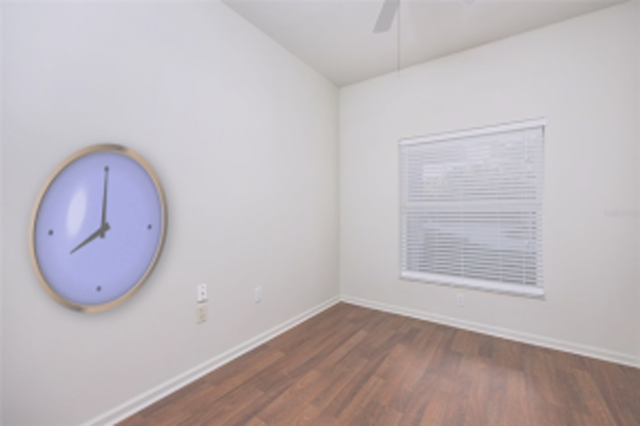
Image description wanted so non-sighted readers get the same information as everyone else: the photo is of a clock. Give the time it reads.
8:00
